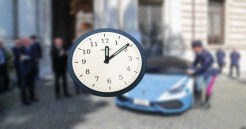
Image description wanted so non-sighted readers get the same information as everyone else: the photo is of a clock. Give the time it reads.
12:09
